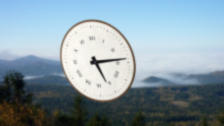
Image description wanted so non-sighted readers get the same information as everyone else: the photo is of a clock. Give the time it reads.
5:14
